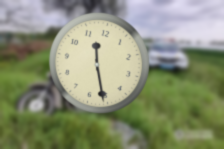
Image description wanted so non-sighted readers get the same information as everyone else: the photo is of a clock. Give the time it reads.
11:26
